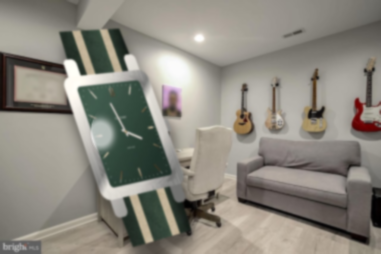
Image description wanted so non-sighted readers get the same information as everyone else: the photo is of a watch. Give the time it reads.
3:58
